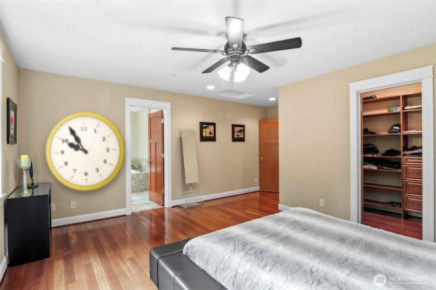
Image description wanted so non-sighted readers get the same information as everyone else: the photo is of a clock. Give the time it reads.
9:55
